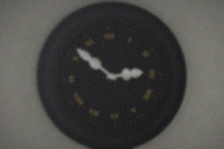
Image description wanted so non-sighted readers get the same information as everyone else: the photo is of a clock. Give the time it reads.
2:52
